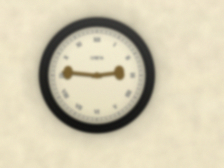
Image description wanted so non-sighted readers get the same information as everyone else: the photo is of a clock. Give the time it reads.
2:46
